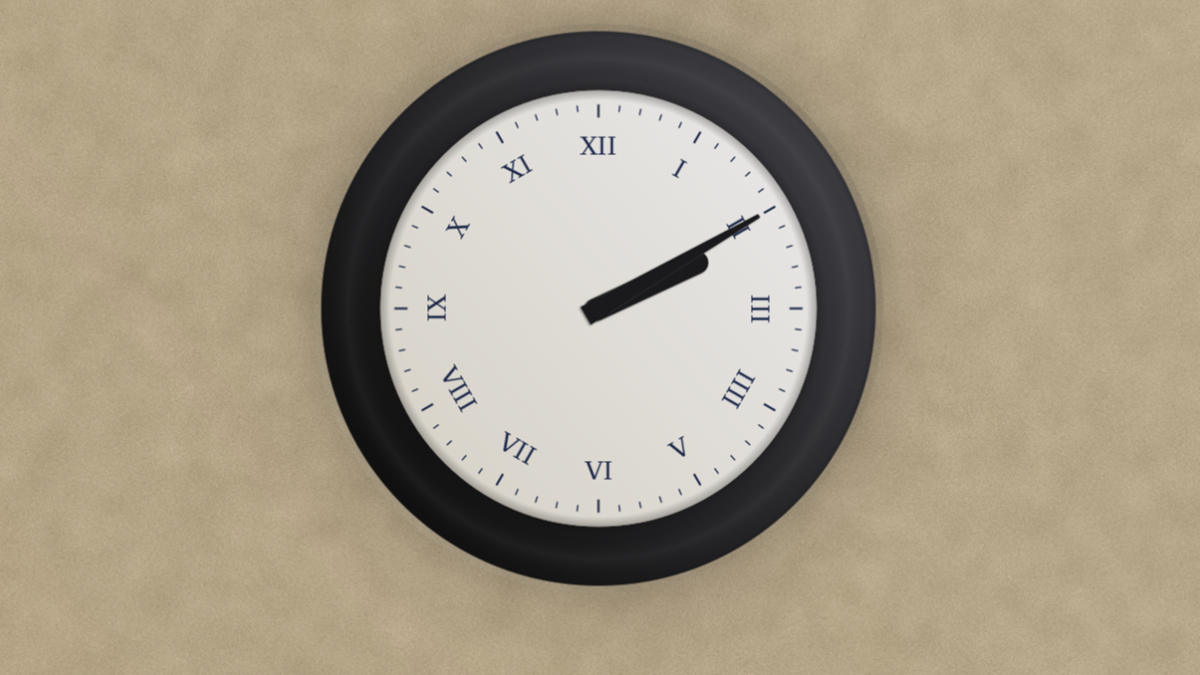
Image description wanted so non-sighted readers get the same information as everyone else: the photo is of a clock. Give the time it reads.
2:10
